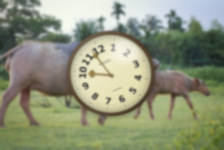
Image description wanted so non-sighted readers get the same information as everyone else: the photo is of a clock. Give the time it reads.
9:58
